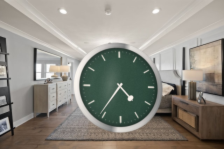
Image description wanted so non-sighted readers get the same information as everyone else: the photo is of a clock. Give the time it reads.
4:36
